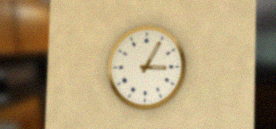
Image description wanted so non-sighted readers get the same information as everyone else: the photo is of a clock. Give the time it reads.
3:05
